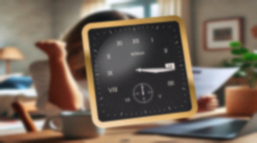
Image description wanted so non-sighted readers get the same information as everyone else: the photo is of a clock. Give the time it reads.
3:16
